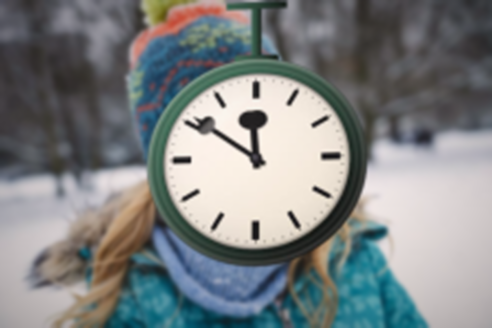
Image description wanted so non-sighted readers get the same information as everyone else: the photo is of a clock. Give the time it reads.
11:51
